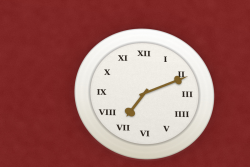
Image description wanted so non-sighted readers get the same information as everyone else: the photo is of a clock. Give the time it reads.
7:11
